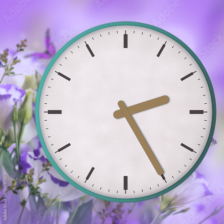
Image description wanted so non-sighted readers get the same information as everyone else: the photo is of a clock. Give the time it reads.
2:25
